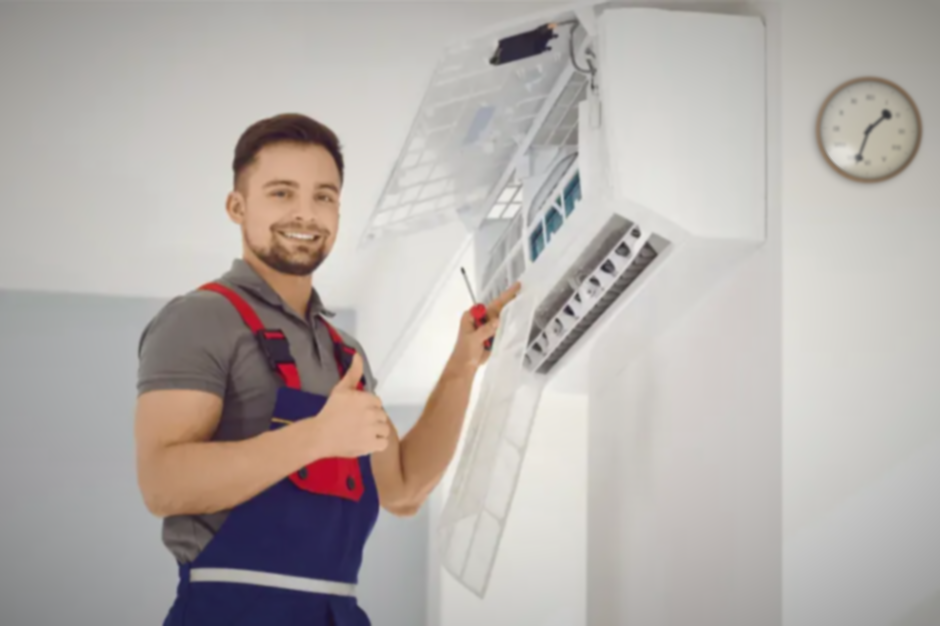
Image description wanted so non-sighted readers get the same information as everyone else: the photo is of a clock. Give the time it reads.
1:33
